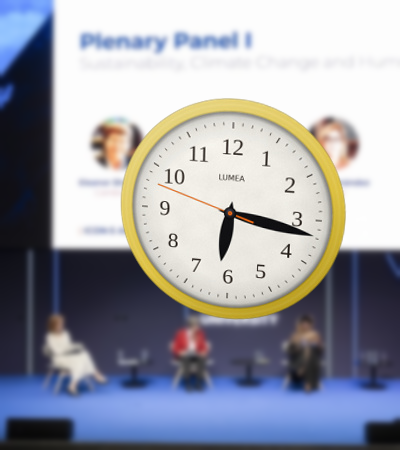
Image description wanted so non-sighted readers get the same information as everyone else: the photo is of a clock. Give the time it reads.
6:16:48
